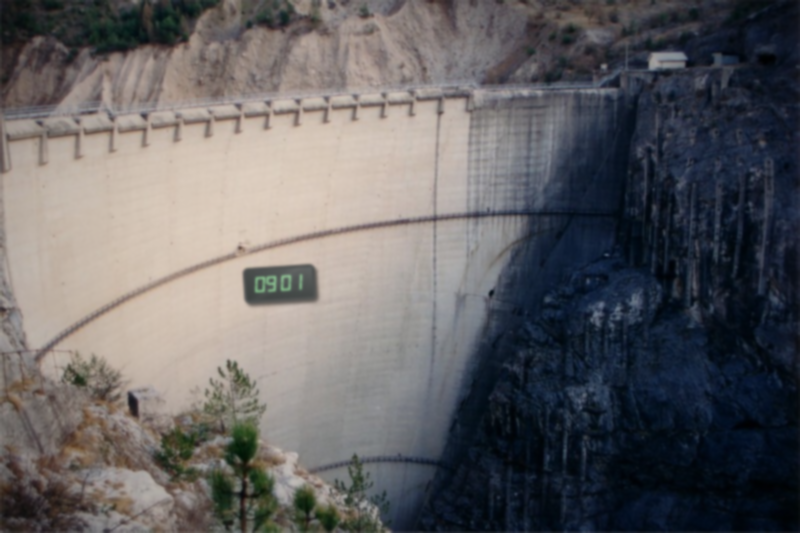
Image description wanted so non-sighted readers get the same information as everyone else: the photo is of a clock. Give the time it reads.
9:01
